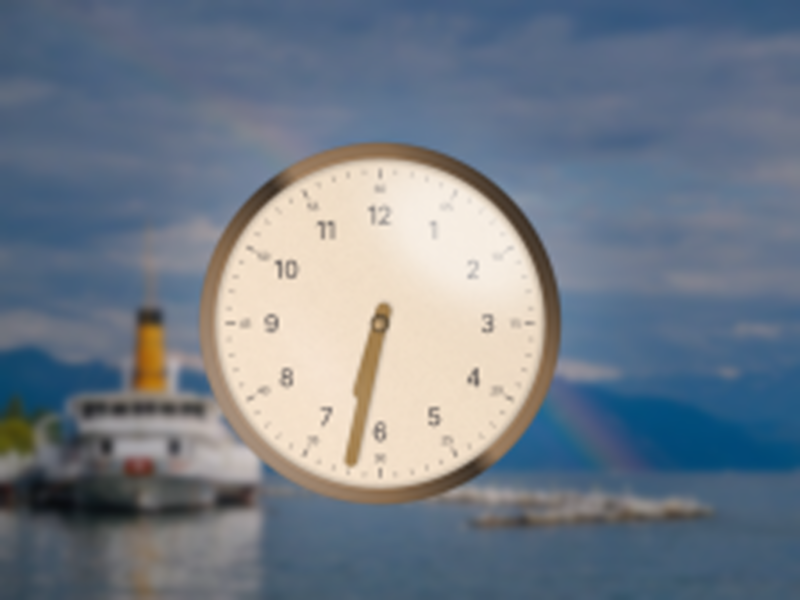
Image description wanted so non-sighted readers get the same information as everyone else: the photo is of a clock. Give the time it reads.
6:32
